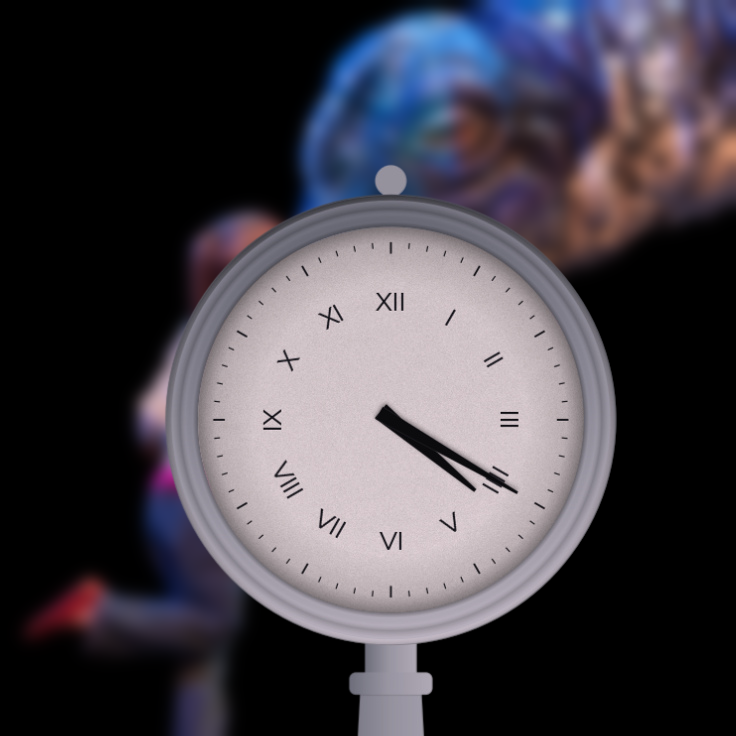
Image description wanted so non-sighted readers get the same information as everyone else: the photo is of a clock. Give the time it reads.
4:20
